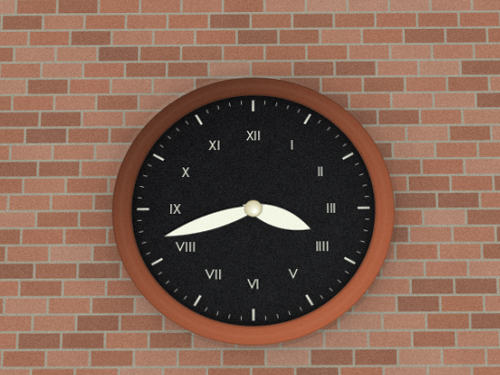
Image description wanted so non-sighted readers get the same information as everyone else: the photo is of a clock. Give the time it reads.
3:42
